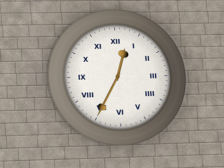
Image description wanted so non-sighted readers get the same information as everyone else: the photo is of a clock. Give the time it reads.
12:35
